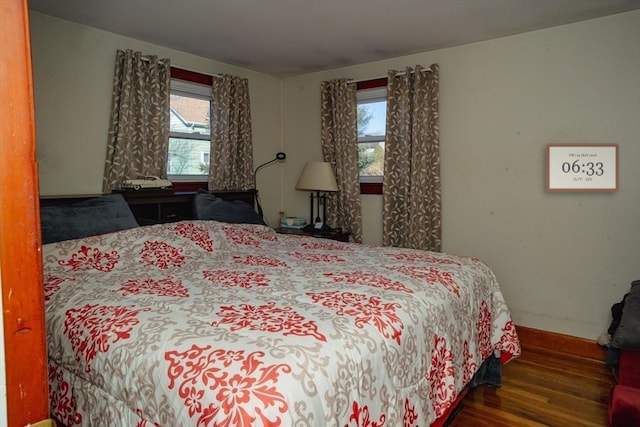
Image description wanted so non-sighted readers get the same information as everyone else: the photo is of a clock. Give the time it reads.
6:33
